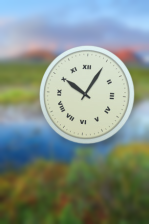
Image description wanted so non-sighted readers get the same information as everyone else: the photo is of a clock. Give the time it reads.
10:05
